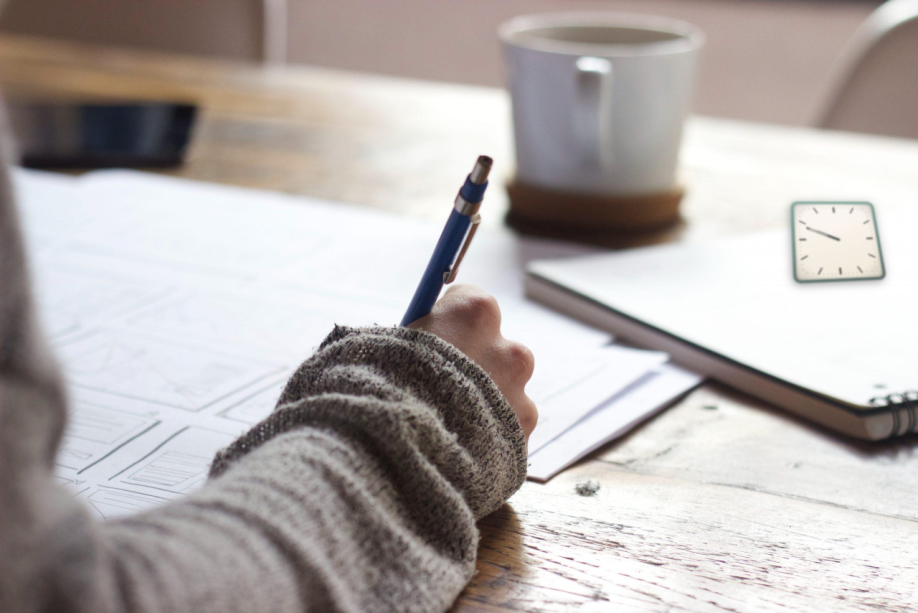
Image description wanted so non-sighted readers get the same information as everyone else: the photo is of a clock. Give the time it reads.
9:49
